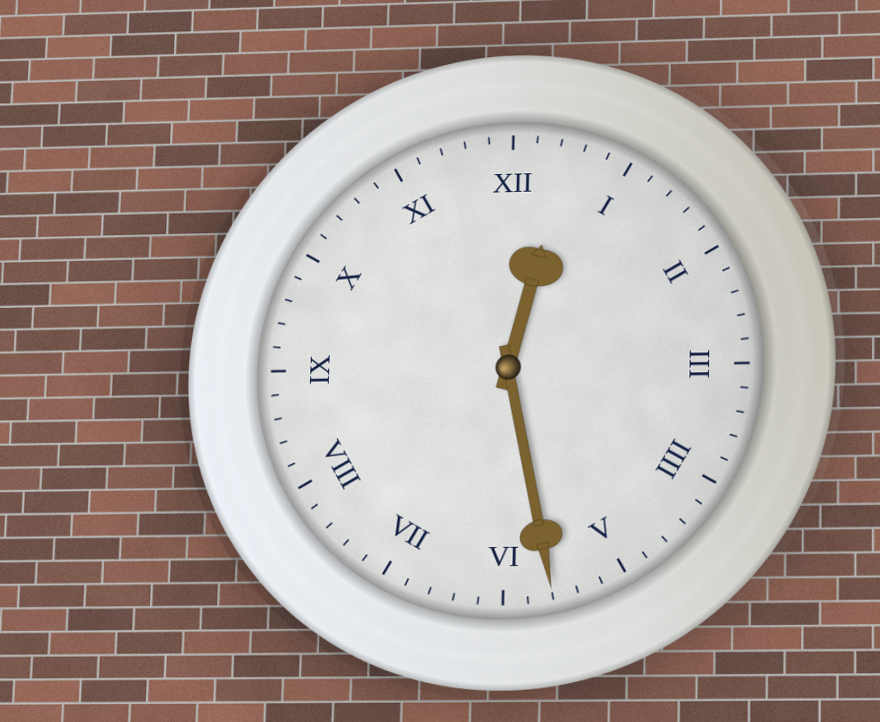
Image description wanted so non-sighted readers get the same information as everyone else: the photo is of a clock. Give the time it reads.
12:28
